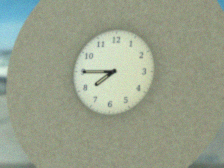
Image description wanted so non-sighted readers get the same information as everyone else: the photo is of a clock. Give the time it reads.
7:45
